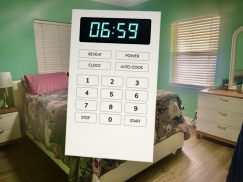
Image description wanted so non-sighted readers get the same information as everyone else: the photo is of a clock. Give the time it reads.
6:59
